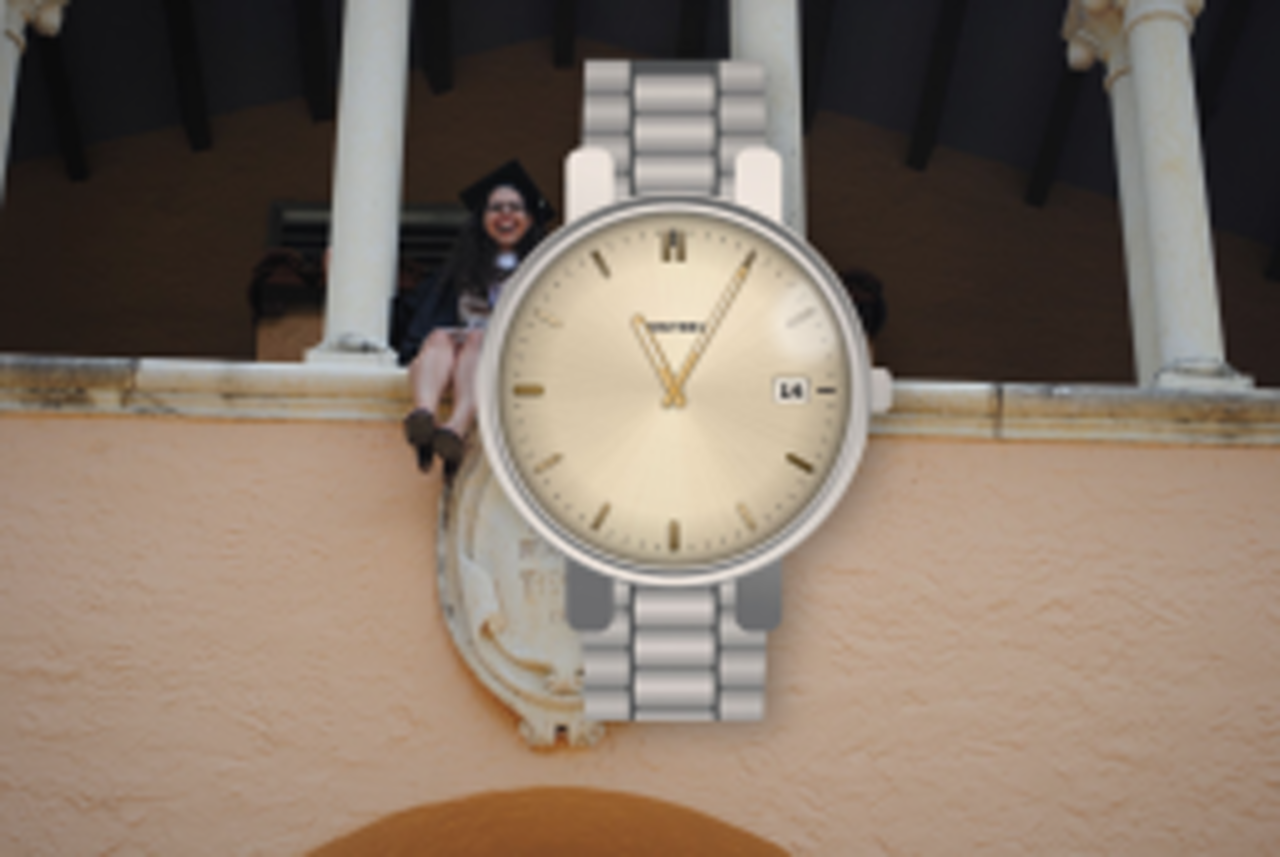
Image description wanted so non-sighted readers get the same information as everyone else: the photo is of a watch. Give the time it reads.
11:05
